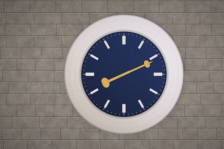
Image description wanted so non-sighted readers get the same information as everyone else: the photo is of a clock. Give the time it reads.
8:11
